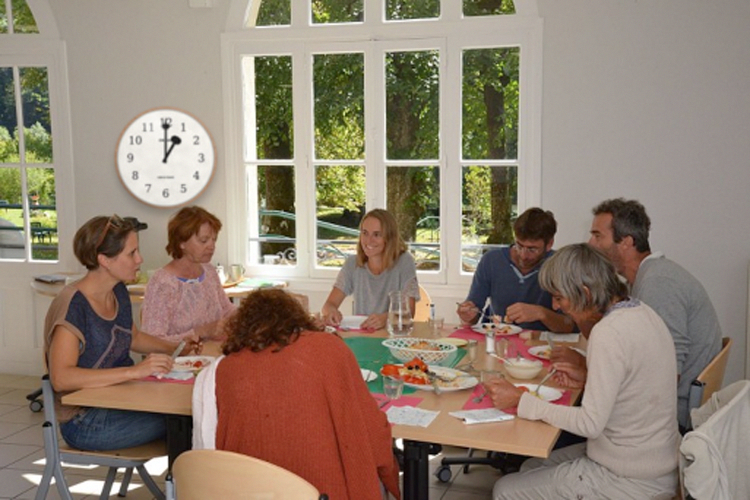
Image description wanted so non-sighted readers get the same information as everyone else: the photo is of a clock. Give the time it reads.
1:00
